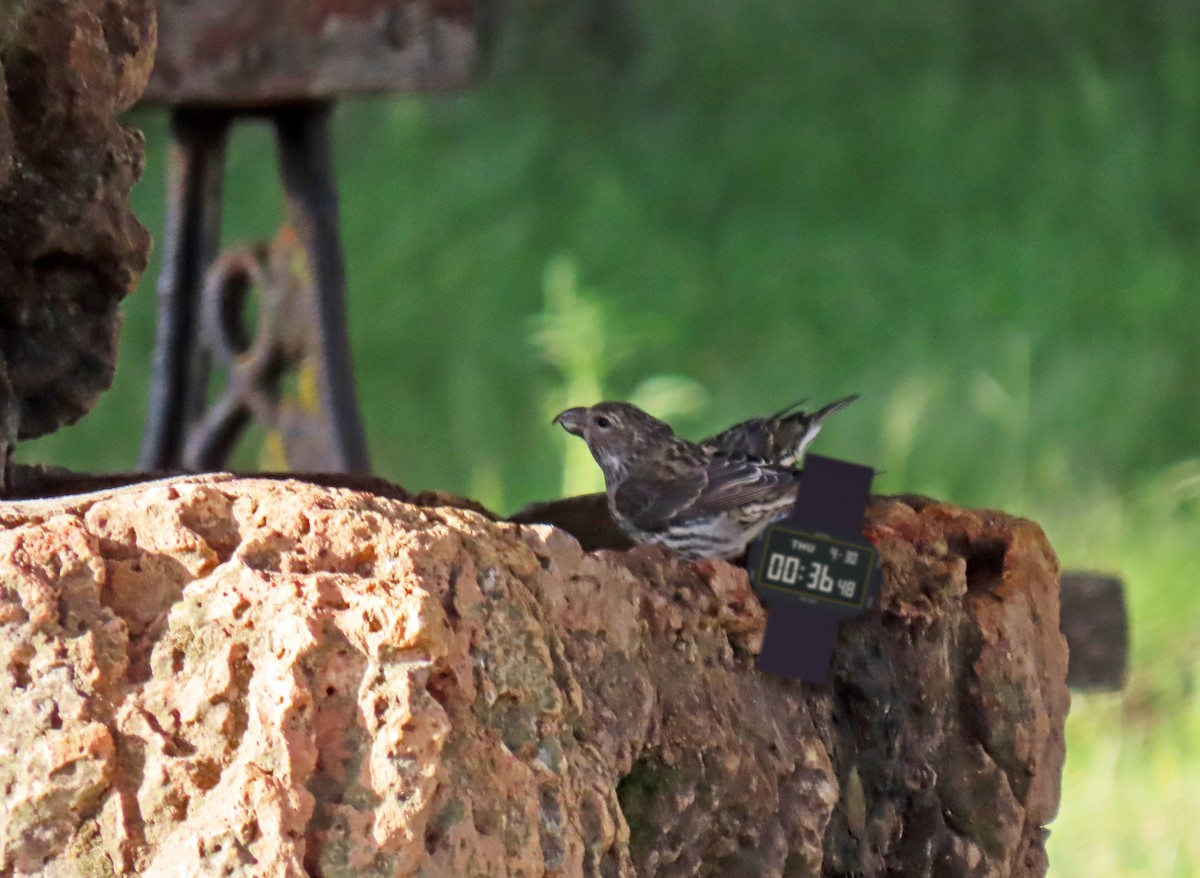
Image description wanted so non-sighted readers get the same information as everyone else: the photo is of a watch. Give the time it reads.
0:36:48
